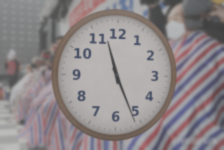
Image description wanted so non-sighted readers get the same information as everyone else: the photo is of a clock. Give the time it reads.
11:26
